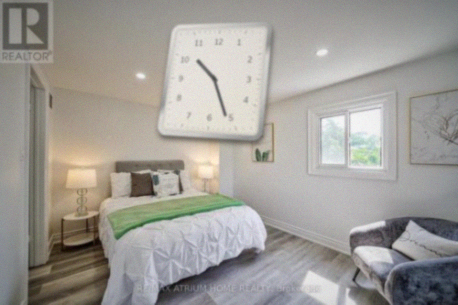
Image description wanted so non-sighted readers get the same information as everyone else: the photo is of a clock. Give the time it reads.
10:26
